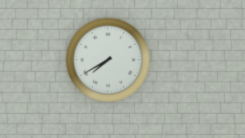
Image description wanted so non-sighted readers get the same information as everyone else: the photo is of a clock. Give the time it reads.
7:40
